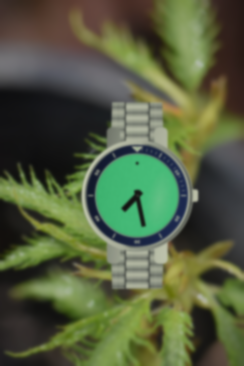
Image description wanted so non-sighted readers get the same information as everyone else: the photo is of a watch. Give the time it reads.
7:28
